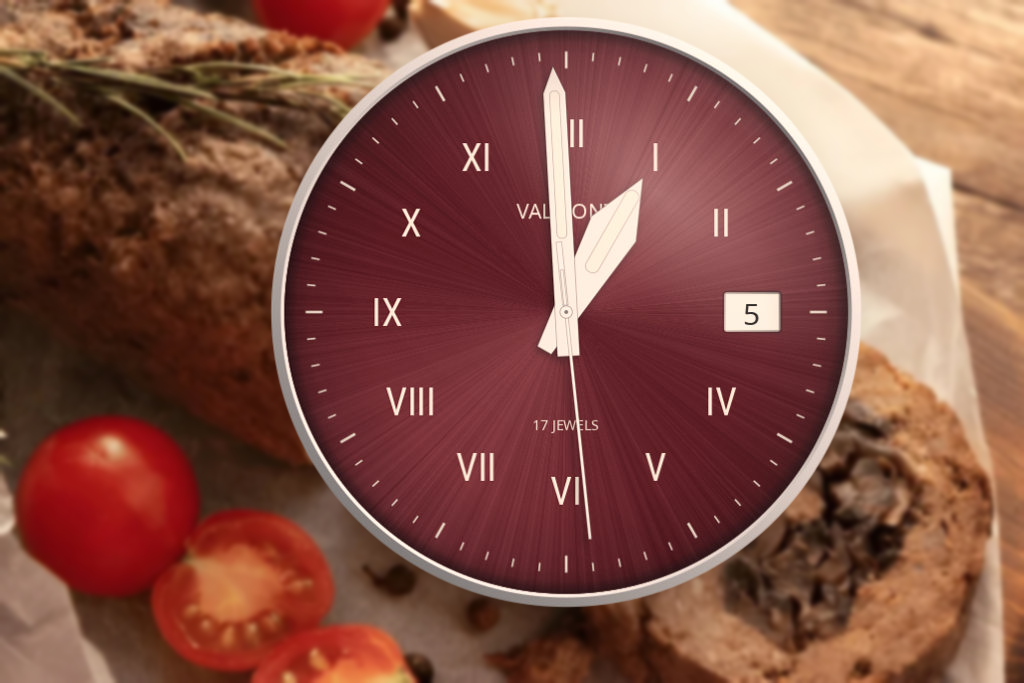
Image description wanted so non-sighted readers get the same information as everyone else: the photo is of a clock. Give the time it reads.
12:59:29
